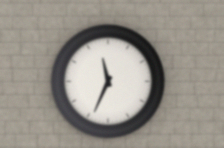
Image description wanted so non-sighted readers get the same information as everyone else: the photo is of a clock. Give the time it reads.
11:34
